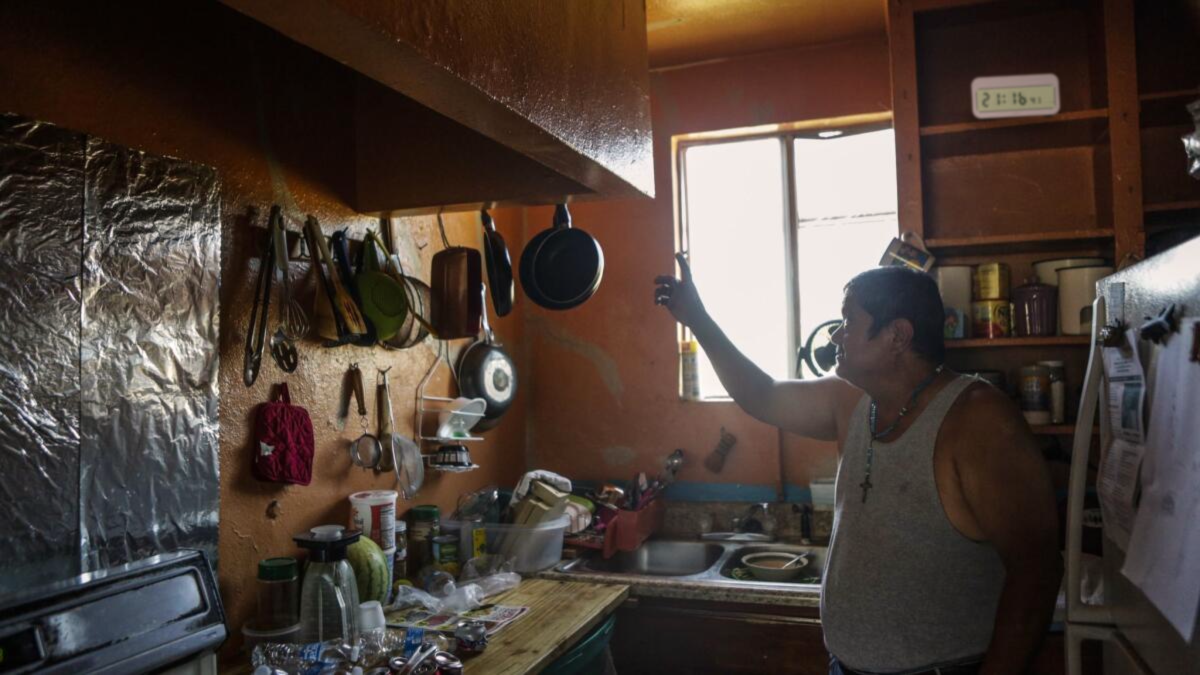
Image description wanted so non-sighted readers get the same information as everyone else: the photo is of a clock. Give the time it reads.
21:16
